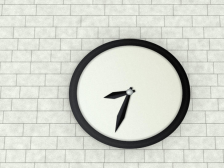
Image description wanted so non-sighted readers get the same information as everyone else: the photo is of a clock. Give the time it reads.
8:33
